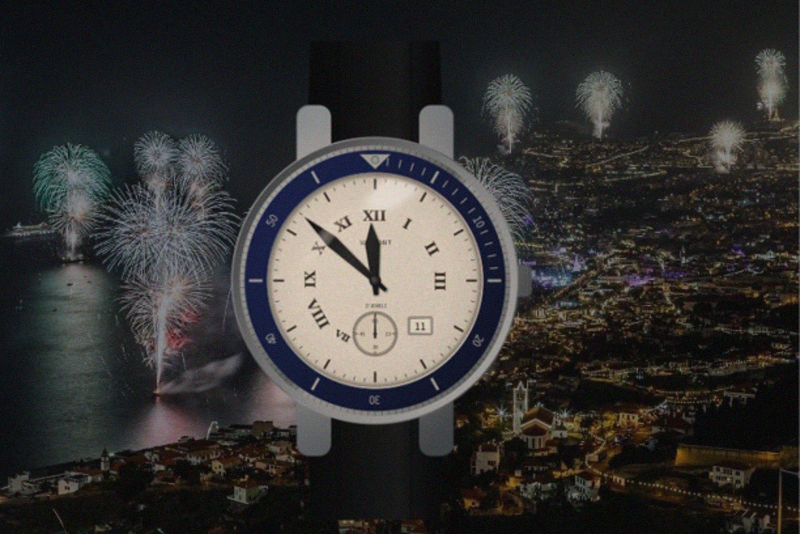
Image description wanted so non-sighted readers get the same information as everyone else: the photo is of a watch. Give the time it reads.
11:52
